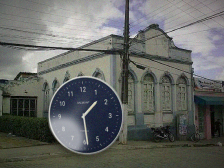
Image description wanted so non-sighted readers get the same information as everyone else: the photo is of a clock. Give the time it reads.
1:29
